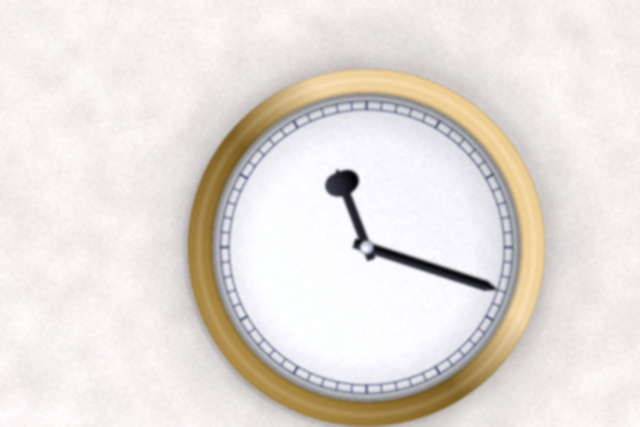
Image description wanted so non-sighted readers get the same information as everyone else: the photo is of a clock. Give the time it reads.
11:18
